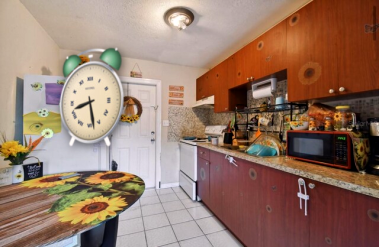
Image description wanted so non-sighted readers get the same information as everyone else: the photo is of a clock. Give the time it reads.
8:28
